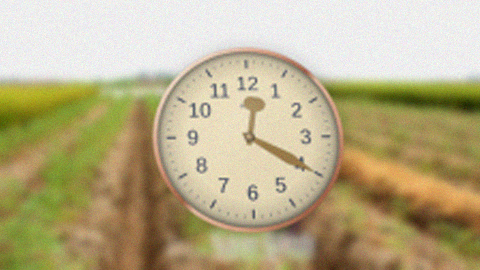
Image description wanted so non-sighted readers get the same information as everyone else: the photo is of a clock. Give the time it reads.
12:20
